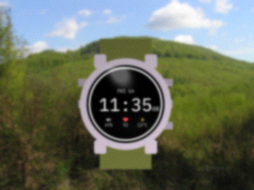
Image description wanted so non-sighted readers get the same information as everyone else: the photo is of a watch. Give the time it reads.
11:35
